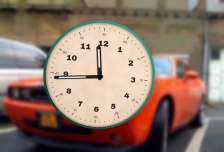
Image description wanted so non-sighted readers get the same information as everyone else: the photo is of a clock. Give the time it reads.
11:44
